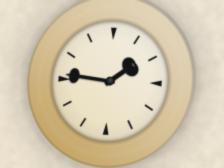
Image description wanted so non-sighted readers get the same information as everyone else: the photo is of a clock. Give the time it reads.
1:46
